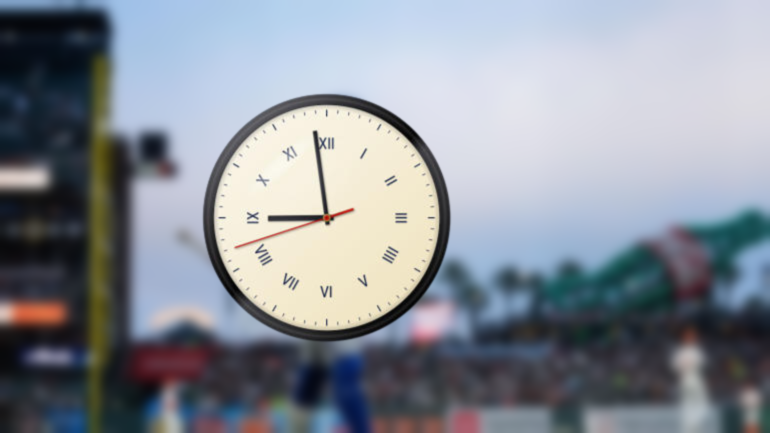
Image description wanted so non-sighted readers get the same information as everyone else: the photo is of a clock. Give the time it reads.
8:58:42
